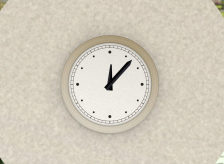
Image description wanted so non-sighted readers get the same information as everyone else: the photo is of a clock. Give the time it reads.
12:07
